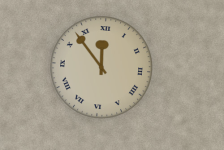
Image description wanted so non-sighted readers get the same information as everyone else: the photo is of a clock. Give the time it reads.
11:53
